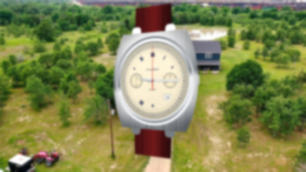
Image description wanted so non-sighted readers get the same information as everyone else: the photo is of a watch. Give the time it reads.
9:15
